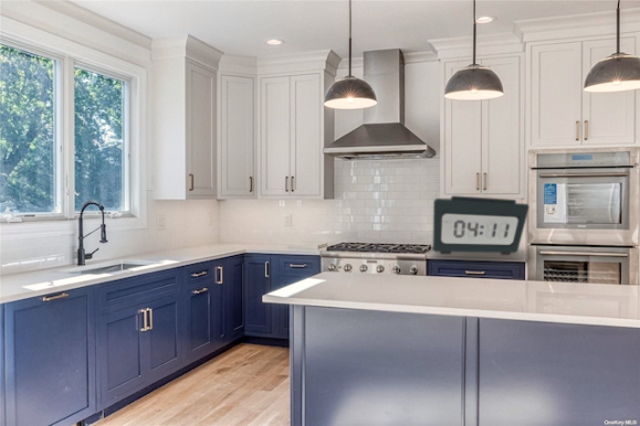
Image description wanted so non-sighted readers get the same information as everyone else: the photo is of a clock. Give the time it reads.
4:11
